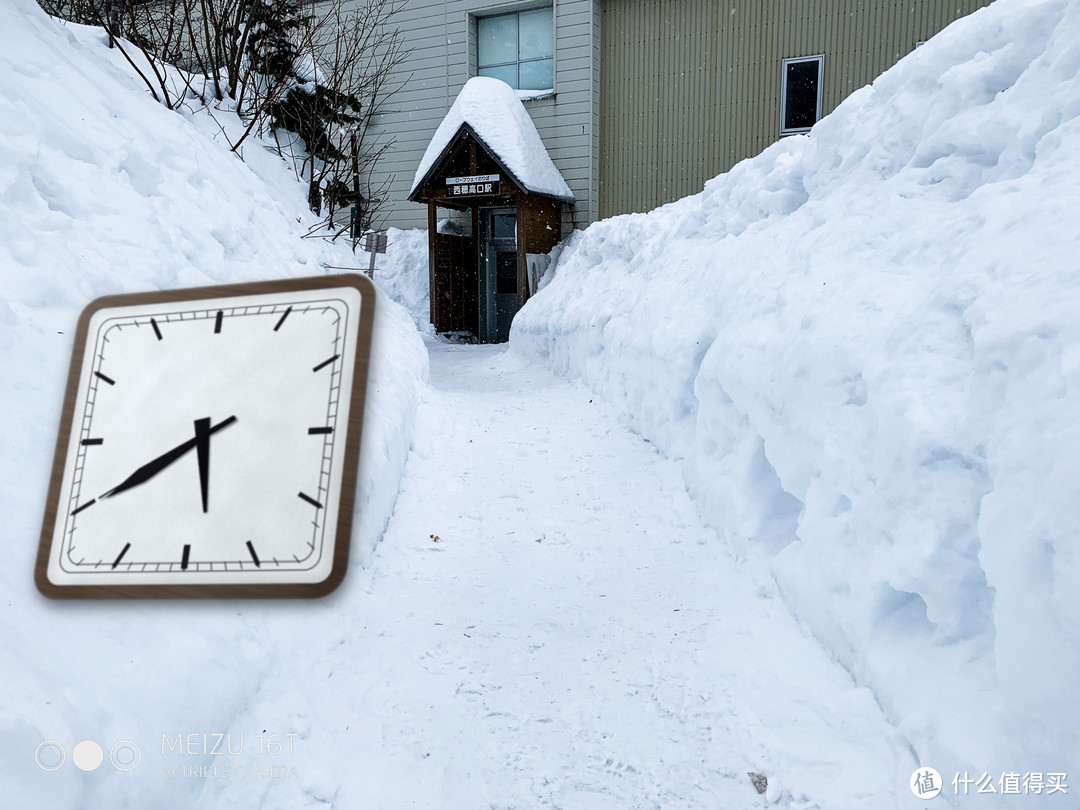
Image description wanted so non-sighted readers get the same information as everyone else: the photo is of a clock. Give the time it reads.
5:39:40
